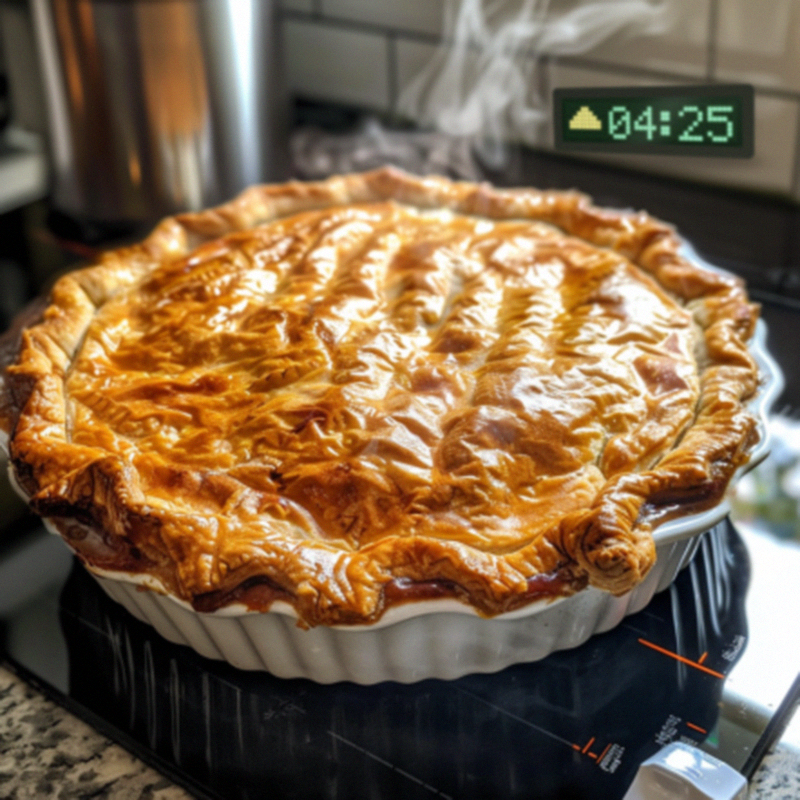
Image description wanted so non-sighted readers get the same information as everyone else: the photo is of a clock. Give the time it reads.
4:25
